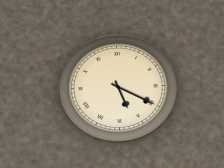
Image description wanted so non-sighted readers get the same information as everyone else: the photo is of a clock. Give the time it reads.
5:20
